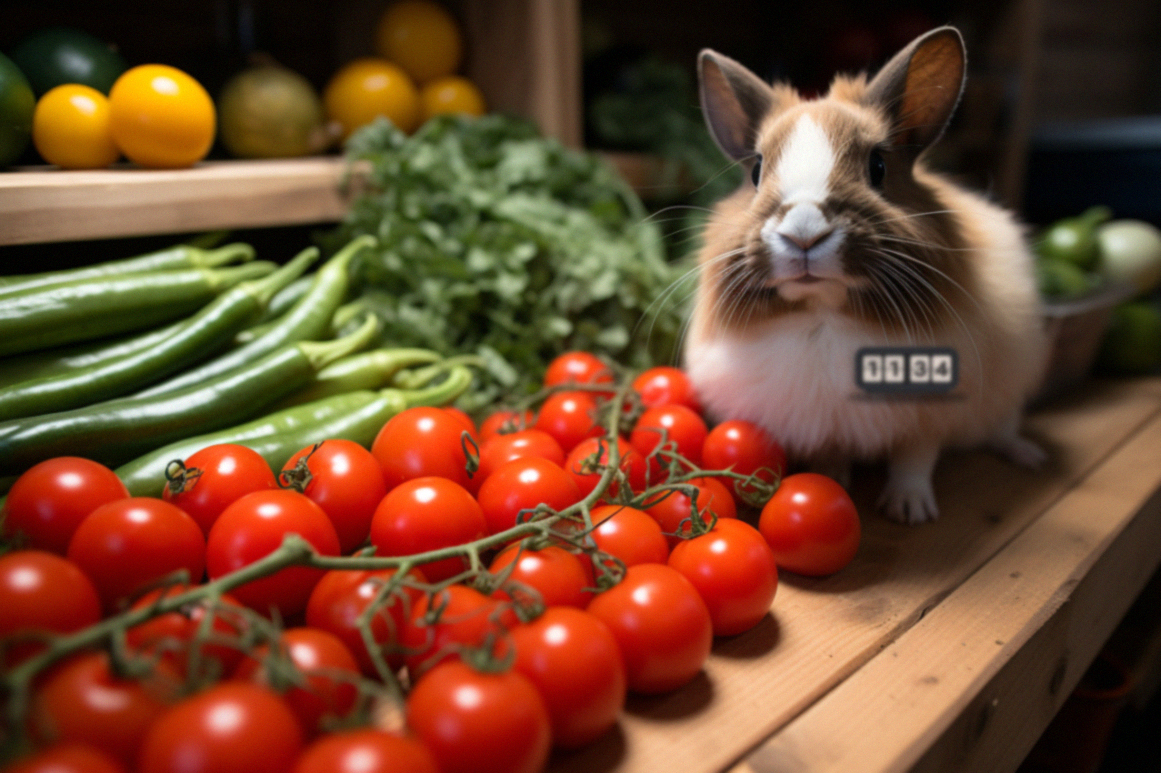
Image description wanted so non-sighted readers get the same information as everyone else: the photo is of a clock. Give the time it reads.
11:34
